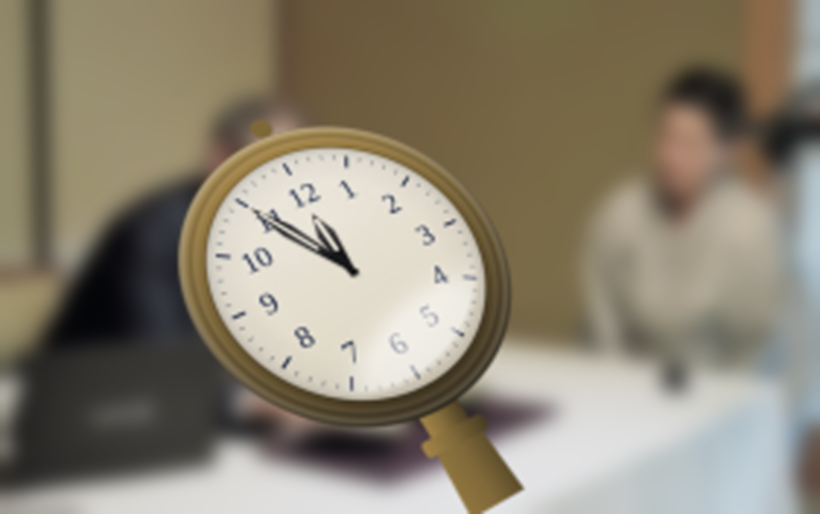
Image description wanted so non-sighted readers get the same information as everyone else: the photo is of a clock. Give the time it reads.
11:55
